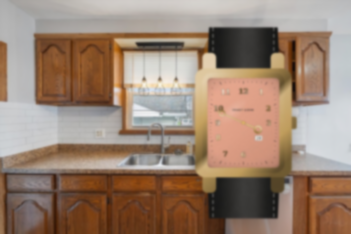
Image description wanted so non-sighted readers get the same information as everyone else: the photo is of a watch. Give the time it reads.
3:49
